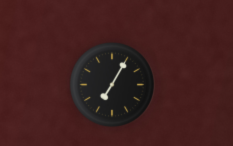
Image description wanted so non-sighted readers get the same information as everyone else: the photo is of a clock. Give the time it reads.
7:05
